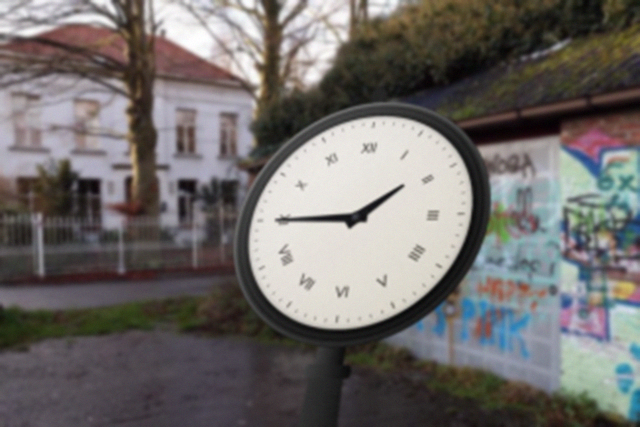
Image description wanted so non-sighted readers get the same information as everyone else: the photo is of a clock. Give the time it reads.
1:45
